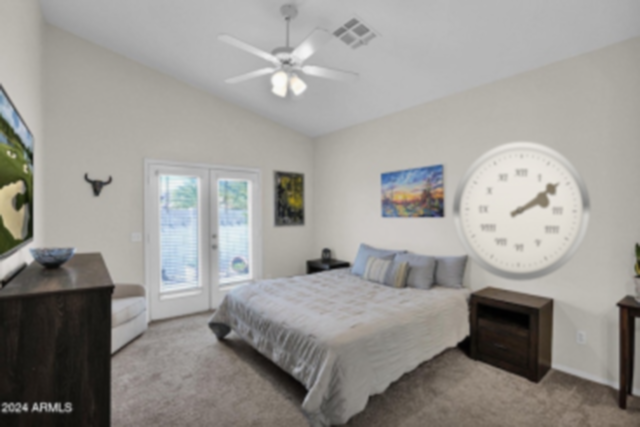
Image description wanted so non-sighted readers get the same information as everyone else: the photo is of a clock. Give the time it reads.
2:09
